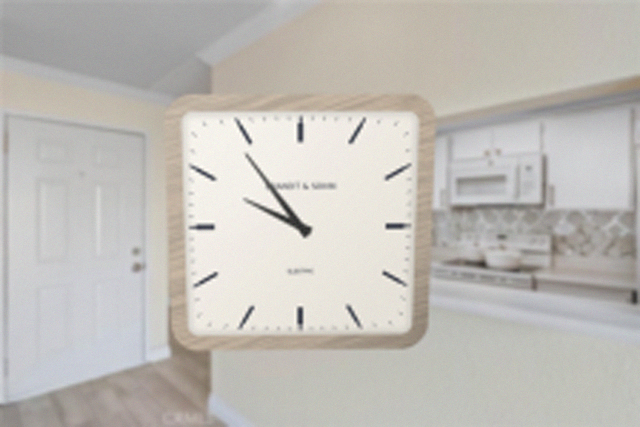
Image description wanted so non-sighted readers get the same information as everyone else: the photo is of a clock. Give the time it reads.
9:54
